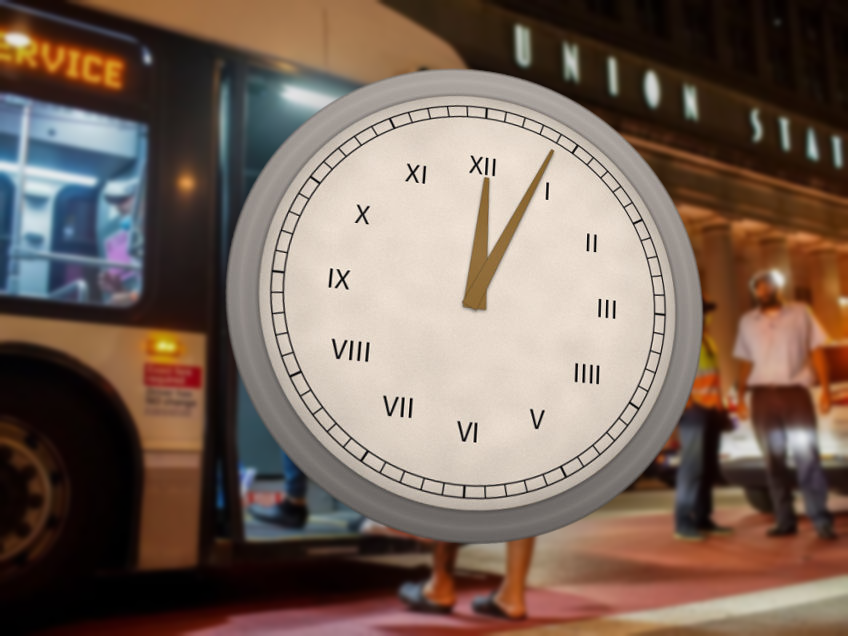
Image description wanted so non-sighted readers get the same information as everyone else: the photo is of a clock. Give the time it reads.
12:04
